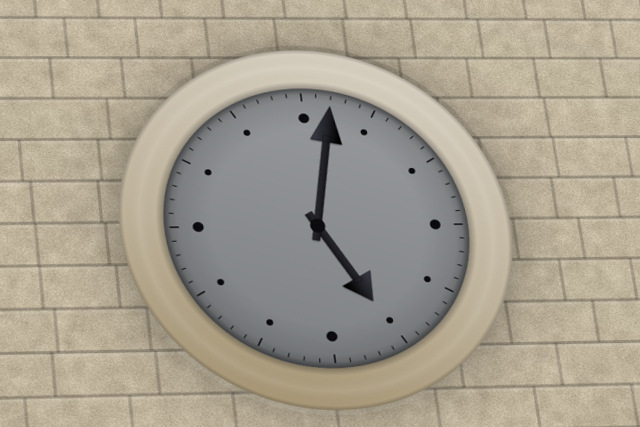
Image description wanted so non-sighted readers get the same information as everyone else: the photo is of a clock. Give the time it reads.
5:02
